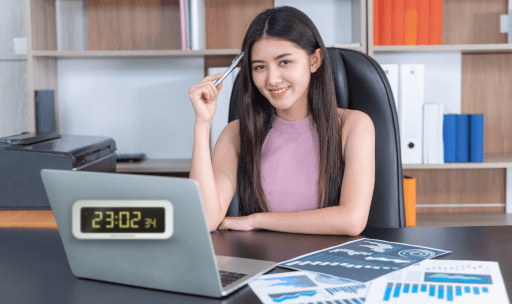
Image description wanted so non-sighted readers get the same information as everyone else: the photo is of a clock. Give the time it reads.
23:02
